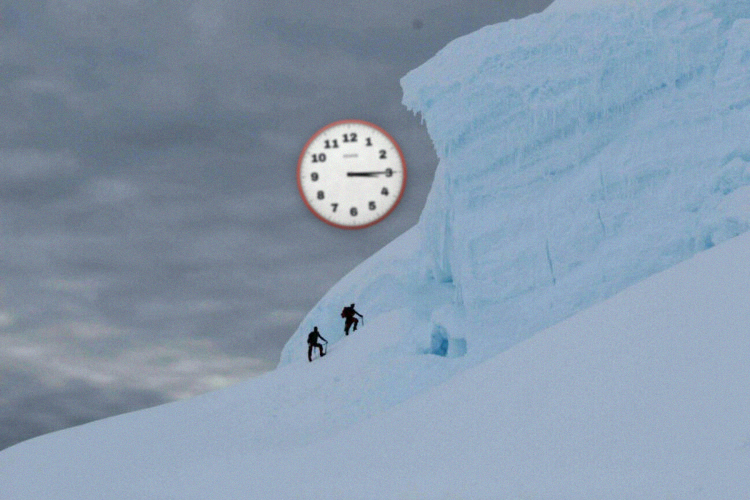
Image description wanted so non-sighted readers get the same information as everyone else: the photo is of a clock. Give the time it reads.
3:15
